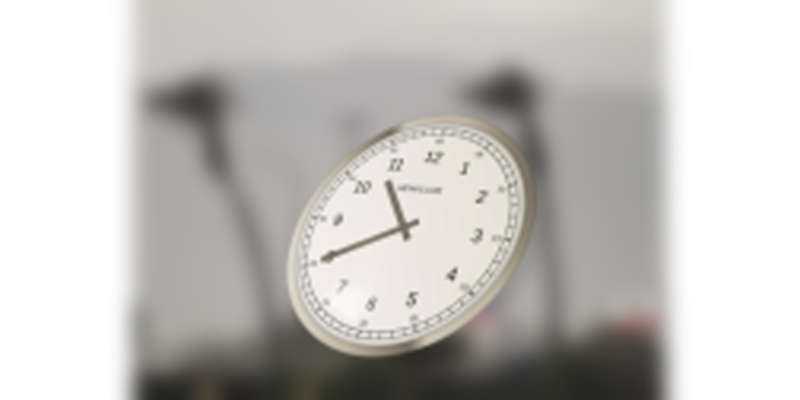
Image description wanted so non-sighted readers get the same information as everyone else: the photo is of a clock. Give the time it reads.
10:40
